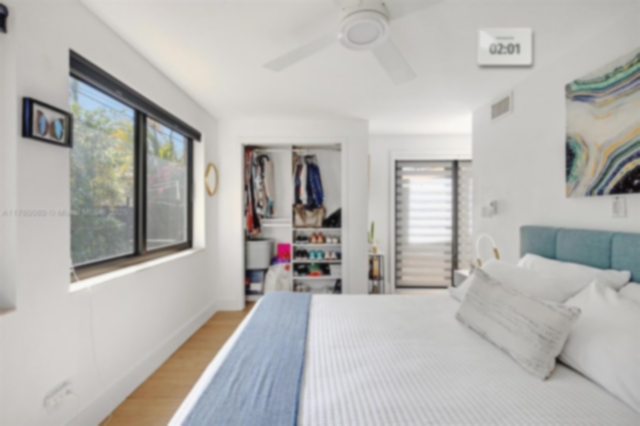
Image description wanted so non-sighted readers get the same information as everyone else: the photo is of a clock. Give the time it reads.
2:01
